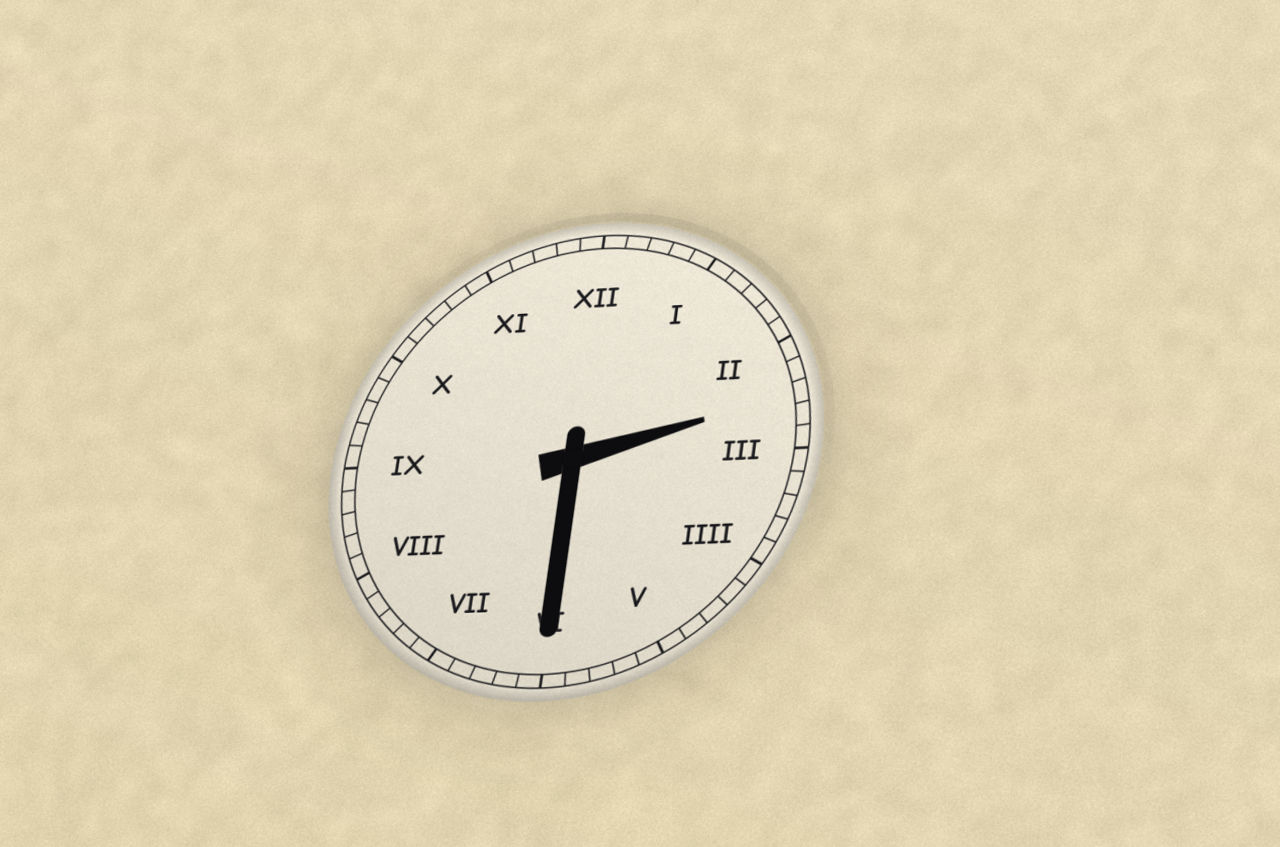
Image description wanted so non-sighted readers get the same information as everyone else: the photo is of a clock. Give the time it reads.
2:30
